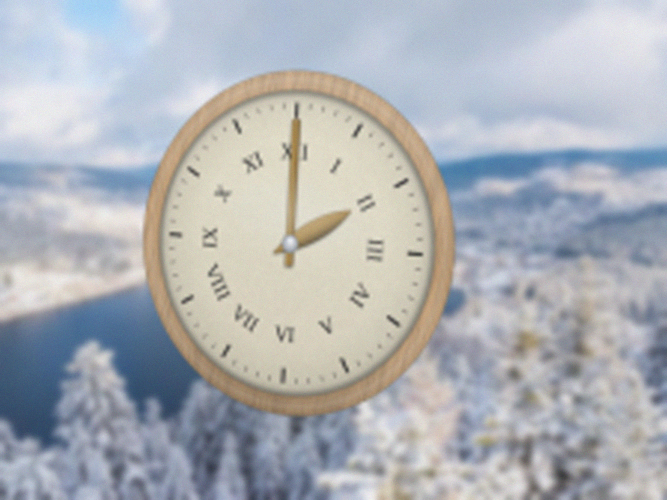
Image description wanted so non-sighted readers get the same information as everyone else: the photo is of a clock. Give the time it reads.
2:00
